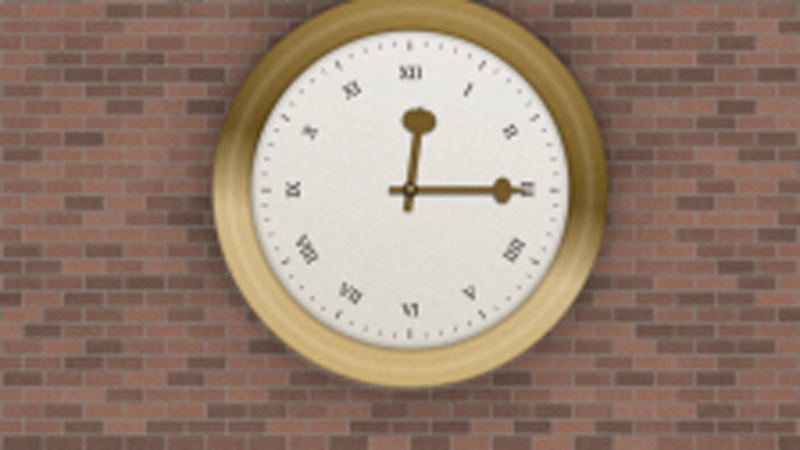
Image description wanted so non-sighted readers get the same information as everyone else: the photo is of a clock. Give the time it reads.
12:15
